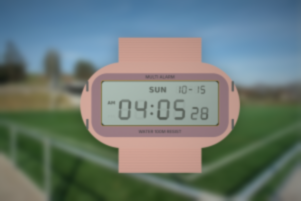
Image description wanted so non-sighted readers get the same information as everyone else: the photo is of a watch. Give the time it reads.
4:05:28
